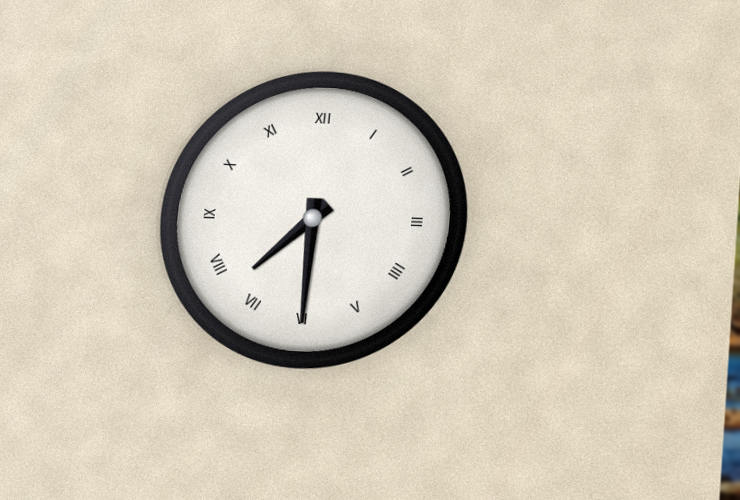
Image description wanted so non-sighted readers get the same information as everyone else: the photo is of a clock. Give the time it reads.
7:30
